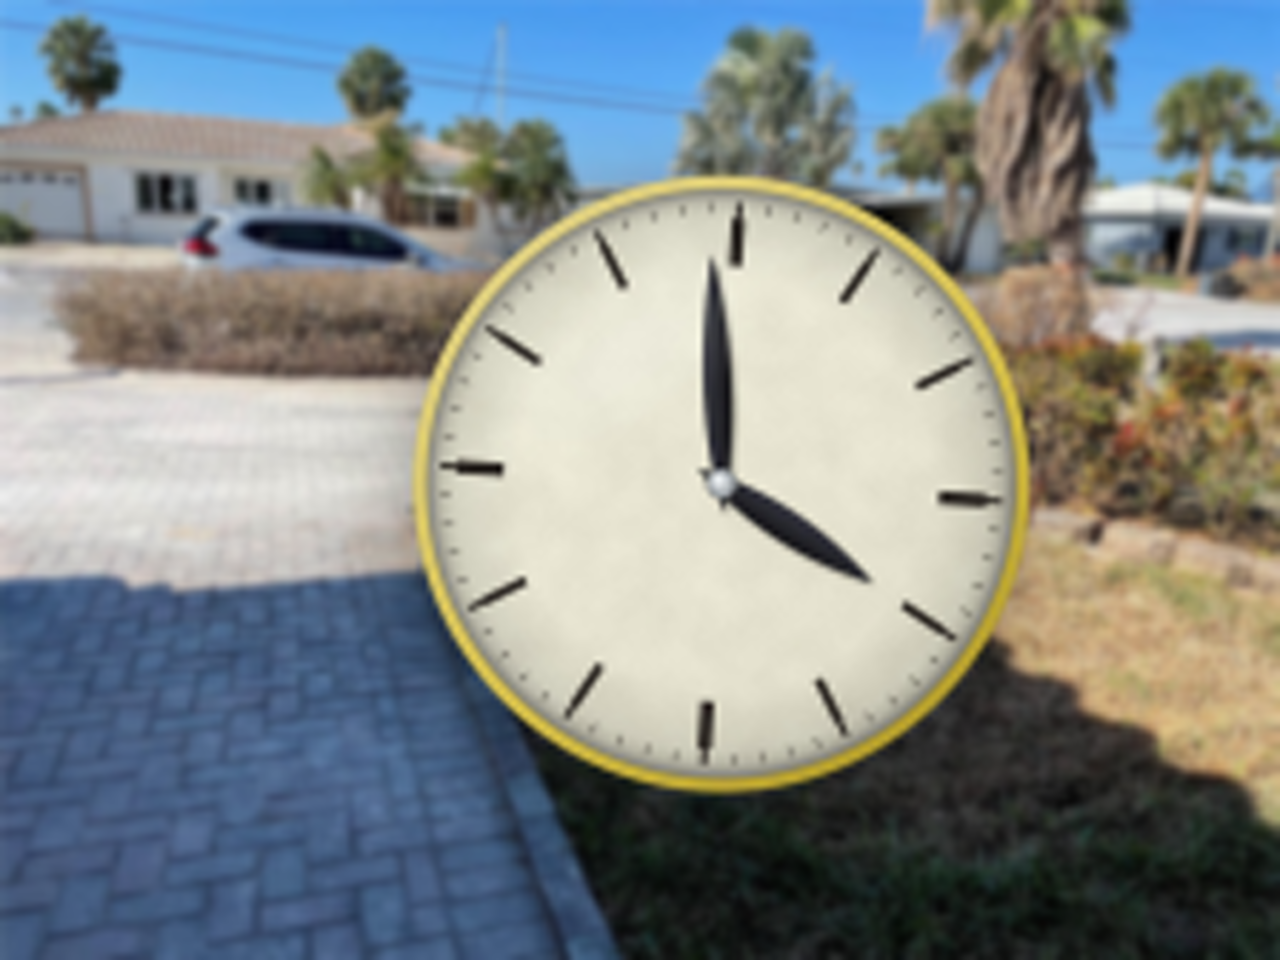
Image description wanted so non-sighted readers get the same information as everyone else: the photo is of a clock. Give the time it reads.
3:59
